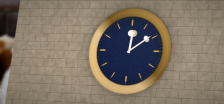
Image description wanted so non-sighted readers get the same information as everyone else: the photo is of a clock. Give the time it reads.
12:09
